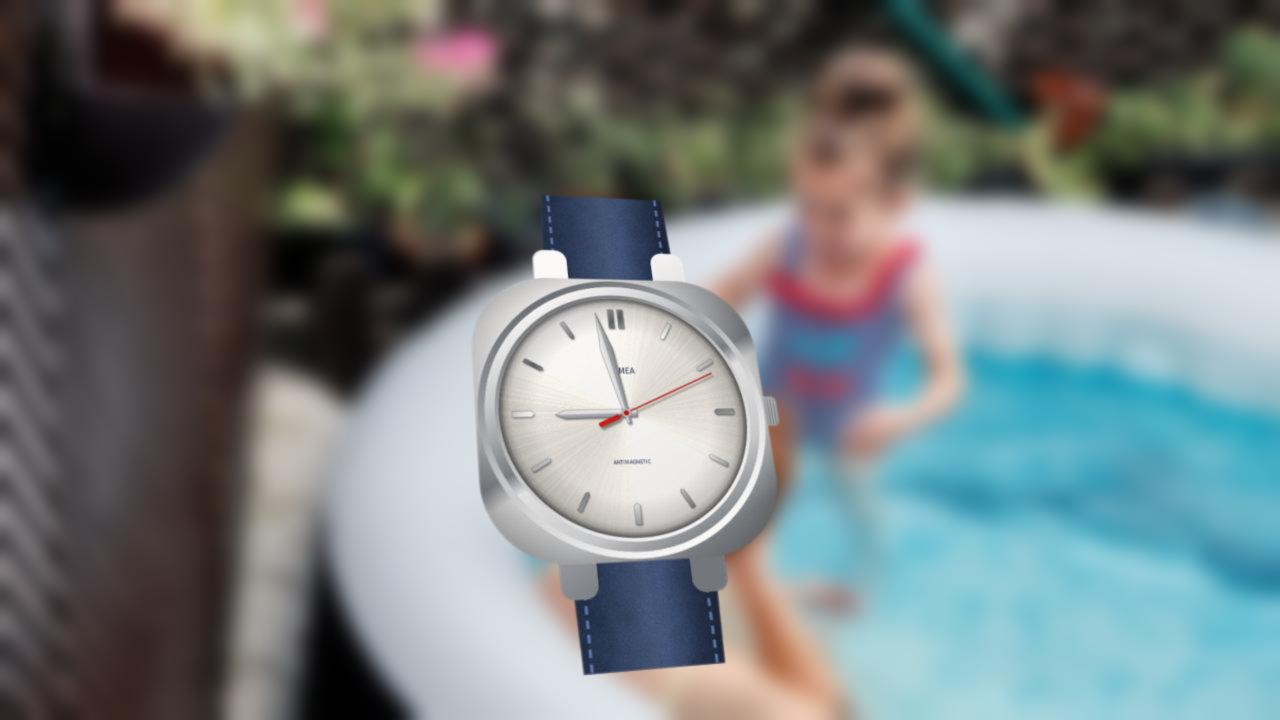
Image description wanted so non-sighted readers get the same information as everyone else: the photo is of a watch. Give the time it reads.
8:58:11
